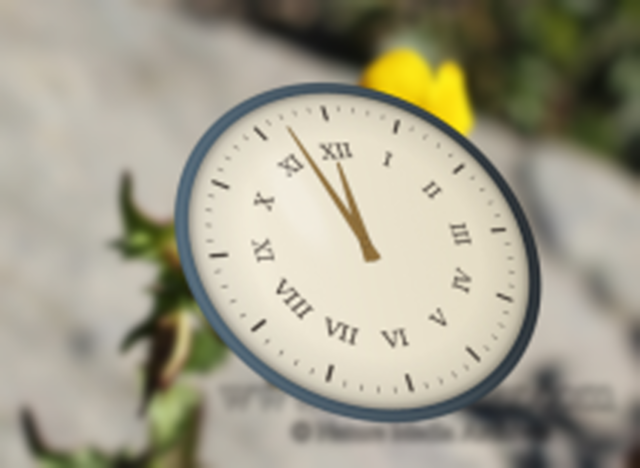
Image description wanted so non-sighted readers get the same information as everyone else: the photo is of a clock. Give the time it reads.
11:57
